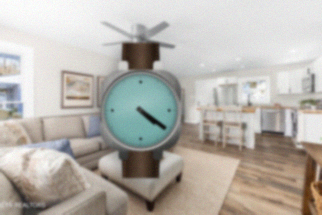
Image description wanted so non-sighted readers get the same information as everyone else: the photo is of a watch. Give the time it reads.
4:21
